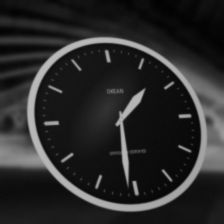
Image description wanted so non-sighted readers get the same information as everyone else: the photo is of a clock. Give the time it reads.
1:31
